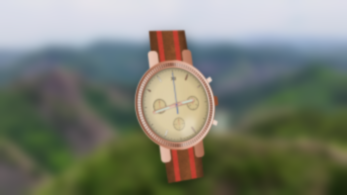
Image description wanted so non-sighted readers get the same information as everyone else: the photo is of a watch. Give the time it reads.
2:43
